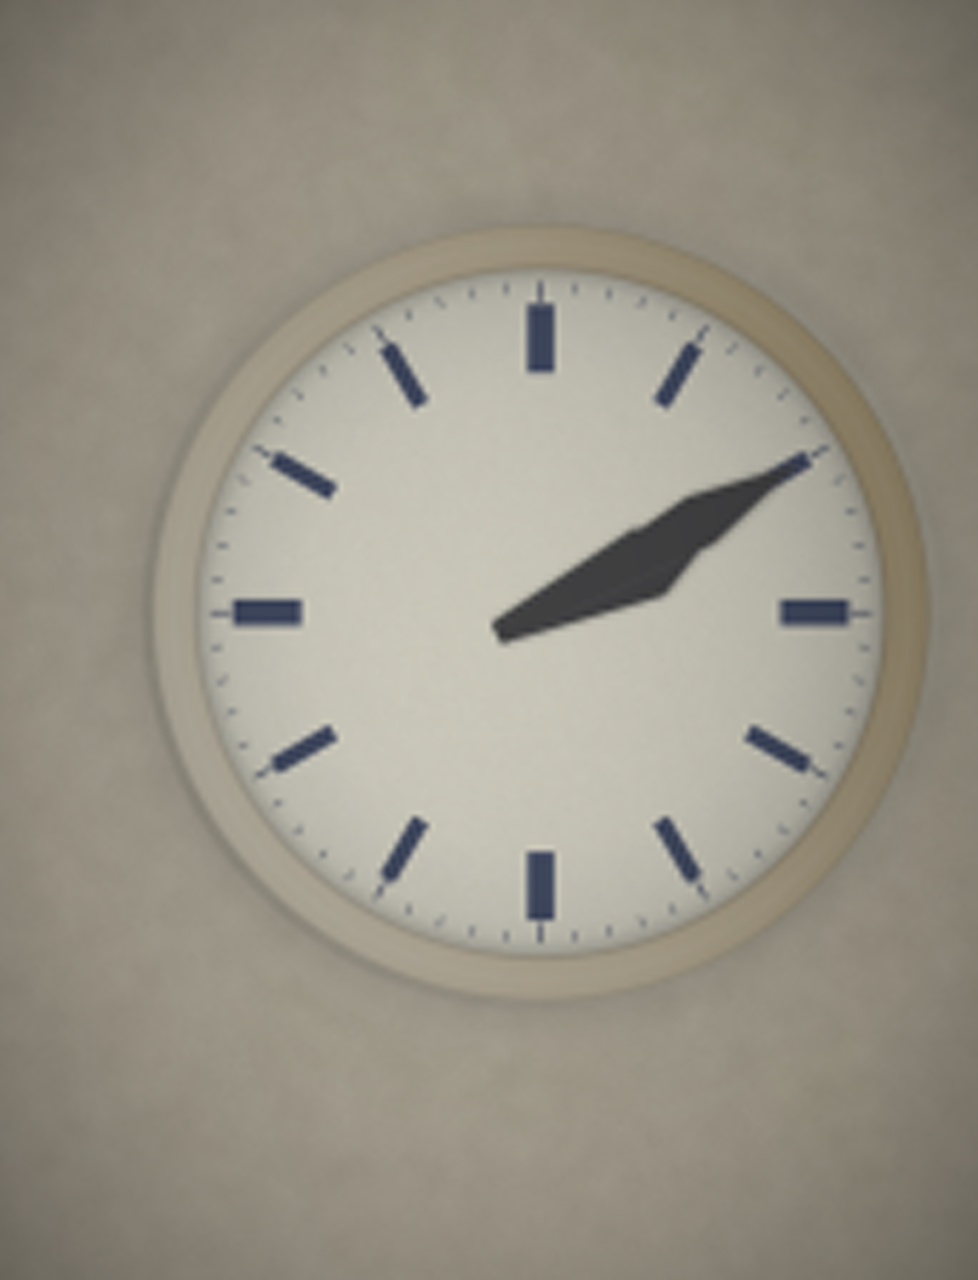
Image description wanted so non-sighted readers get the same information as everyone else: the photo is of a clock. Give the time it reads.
2:10
